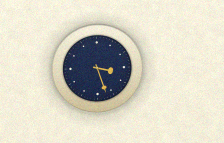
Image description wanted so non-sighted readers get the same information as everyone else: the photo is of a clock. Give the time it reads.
3:27
